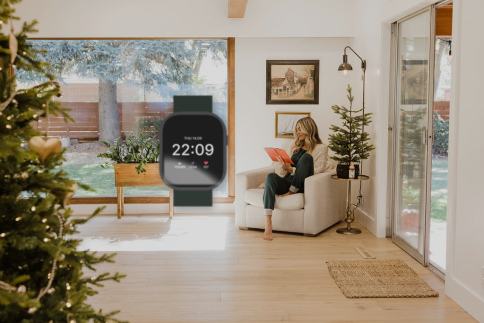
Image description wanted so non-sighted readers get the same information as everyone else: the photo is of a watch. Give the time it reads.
22:09
